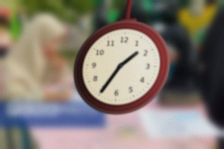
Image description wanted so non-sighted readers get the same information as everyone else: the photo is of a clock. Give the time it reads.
1:35
